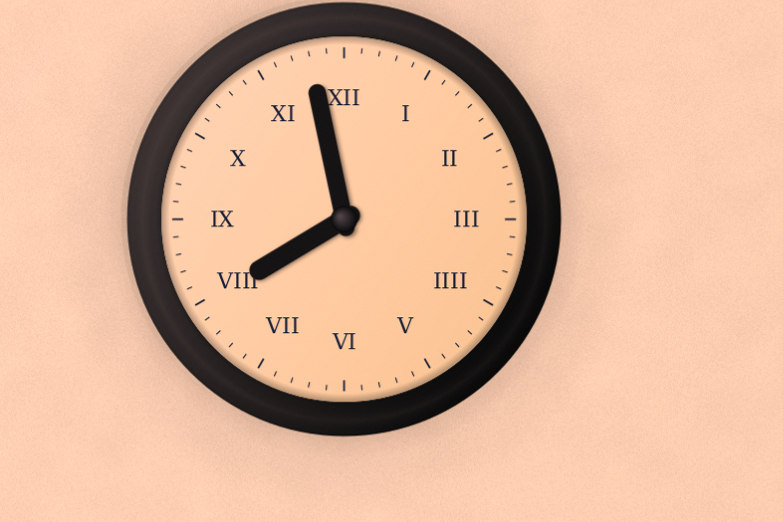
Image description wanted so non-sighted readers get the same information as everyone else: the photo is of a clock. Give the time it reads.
7:58
